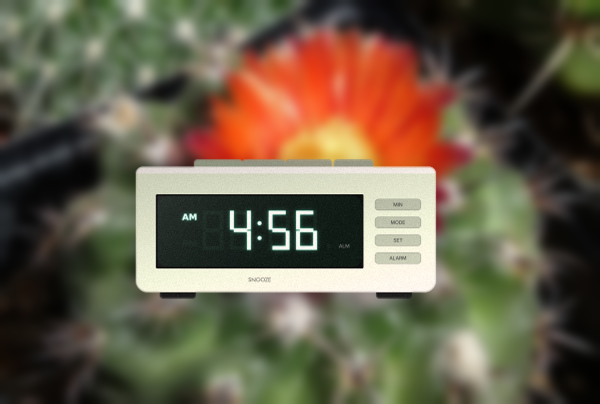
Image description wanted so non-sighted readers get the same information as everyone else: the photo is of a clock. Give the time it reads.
4:56
